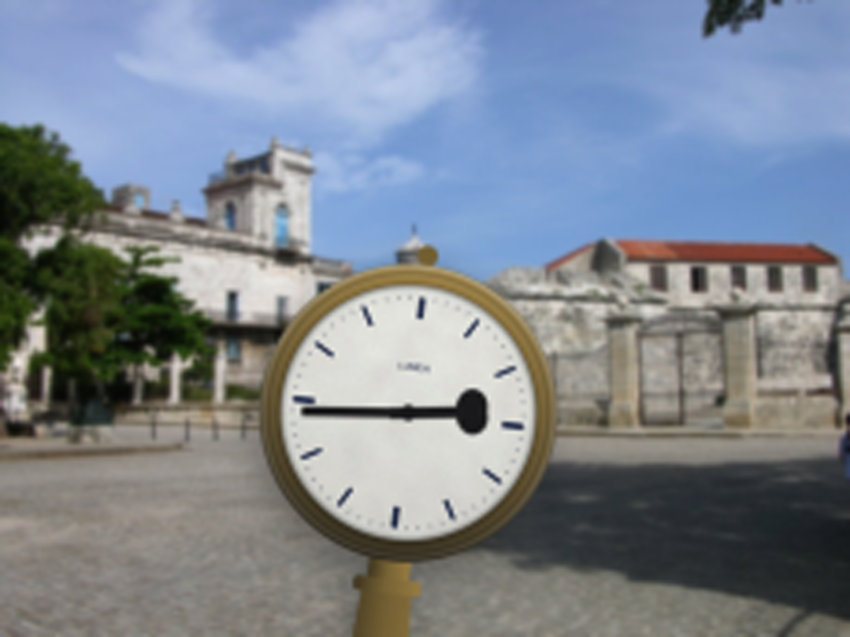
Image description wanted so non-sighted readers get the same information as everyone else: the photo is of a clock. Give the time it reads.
2:44
